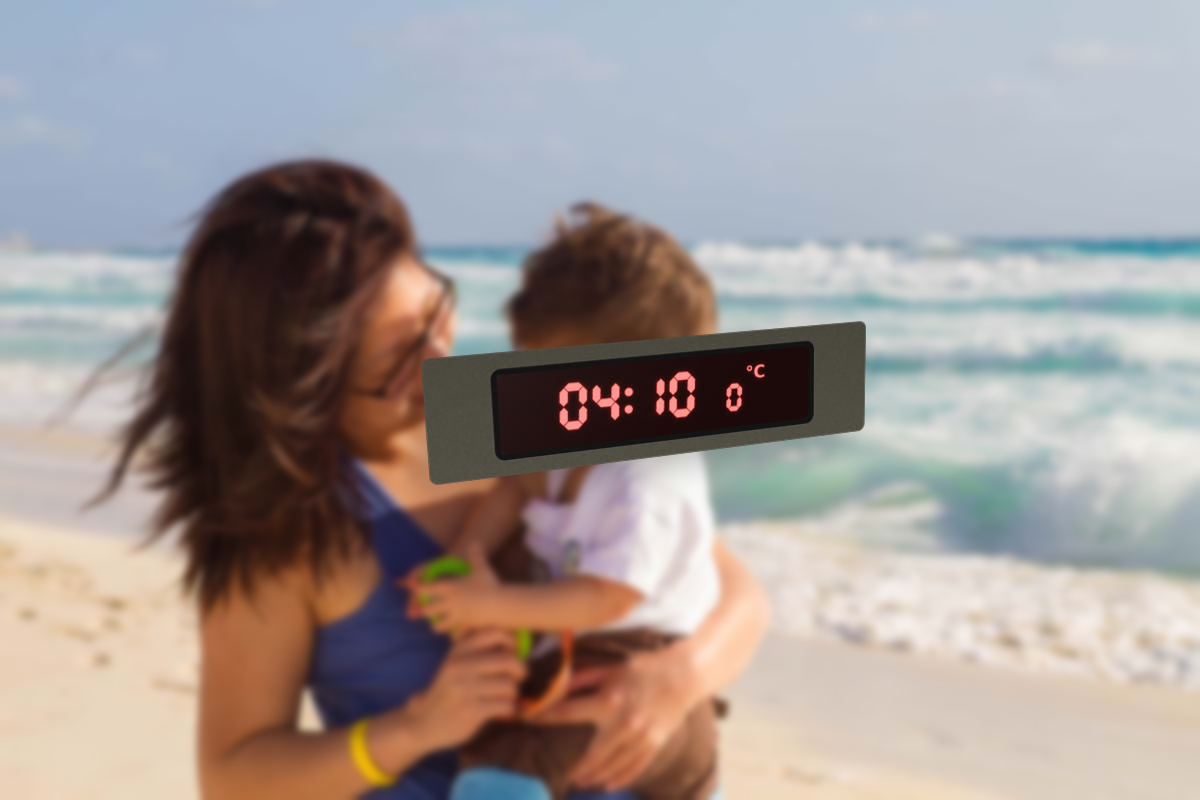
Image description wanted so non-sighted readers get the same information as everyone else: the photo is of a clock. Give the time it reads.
4:10
